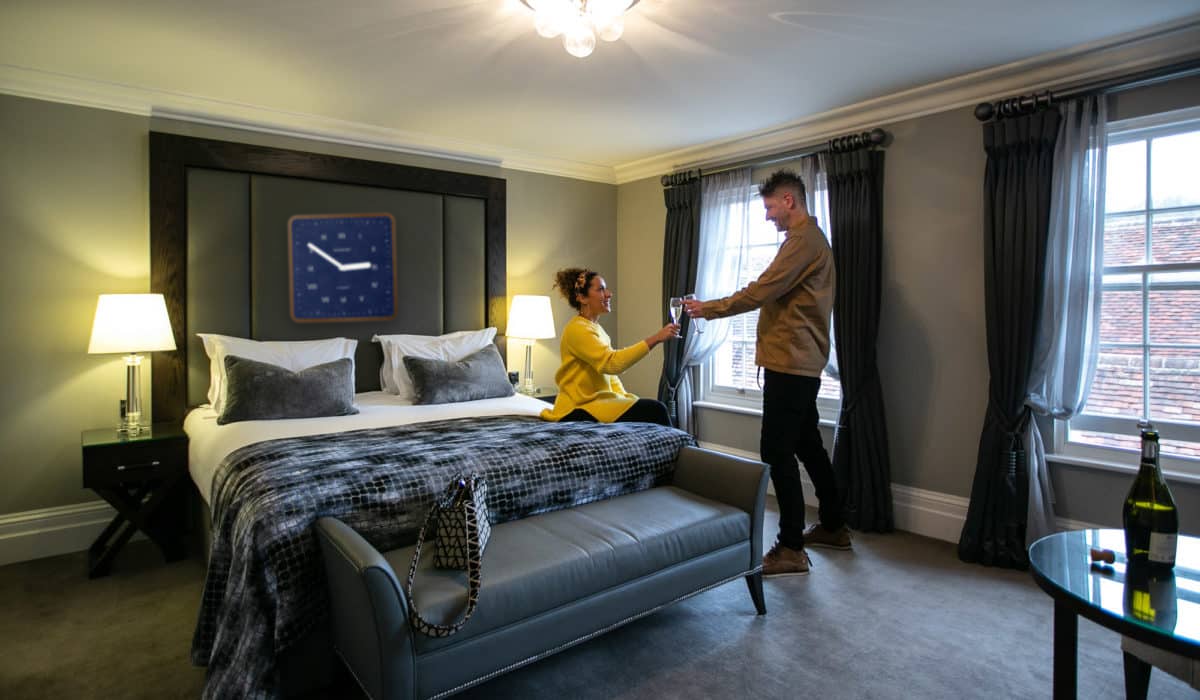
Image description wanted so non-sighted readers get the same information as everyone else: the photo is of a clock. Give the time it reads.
2:51
